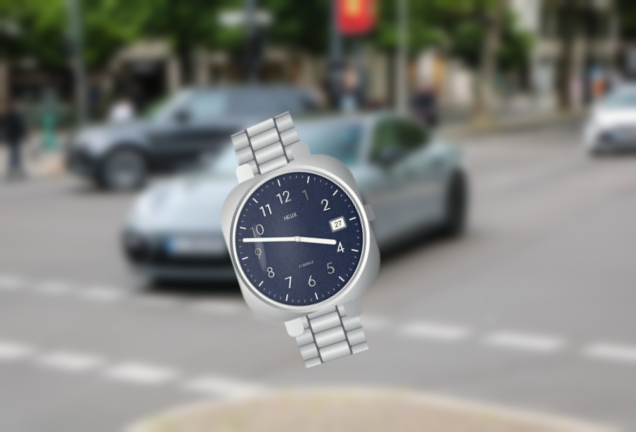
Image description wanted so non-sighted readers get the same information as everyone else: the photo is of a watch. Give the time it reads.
3:48
